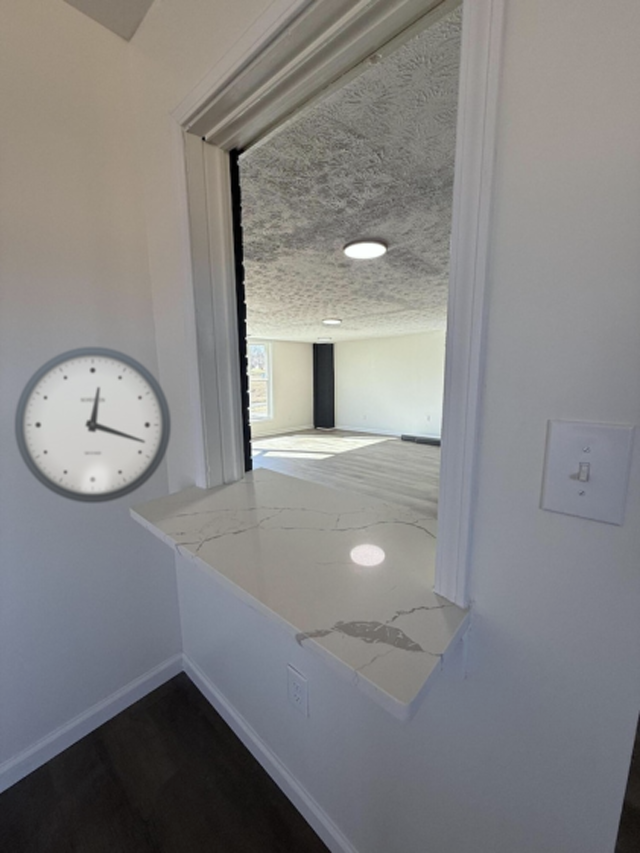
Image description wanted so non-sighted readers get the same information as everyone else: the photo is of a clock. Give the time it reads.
12:18
